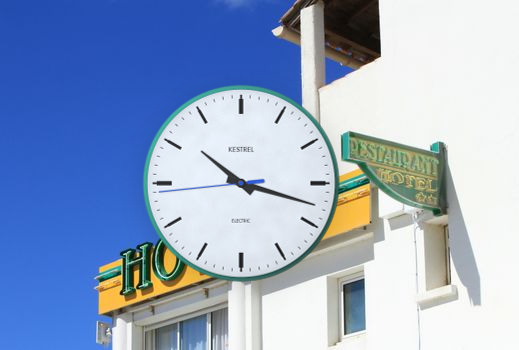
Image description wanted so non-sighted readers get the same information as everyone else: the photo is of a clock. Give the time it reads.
10:17:44
